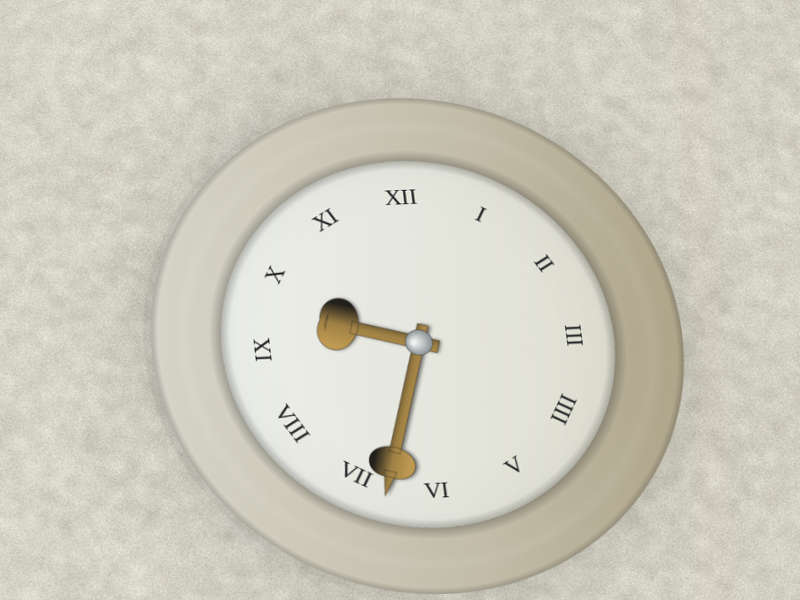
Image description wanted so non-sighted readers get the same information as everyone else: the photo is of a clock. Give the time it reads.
9:33
